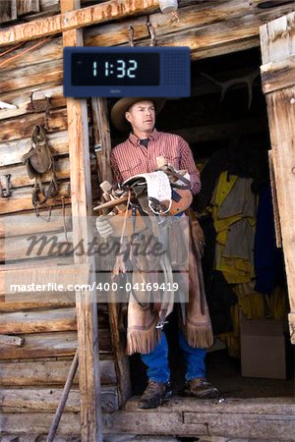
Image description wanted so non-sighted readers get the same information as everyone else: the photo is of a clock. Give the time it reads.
11:32
